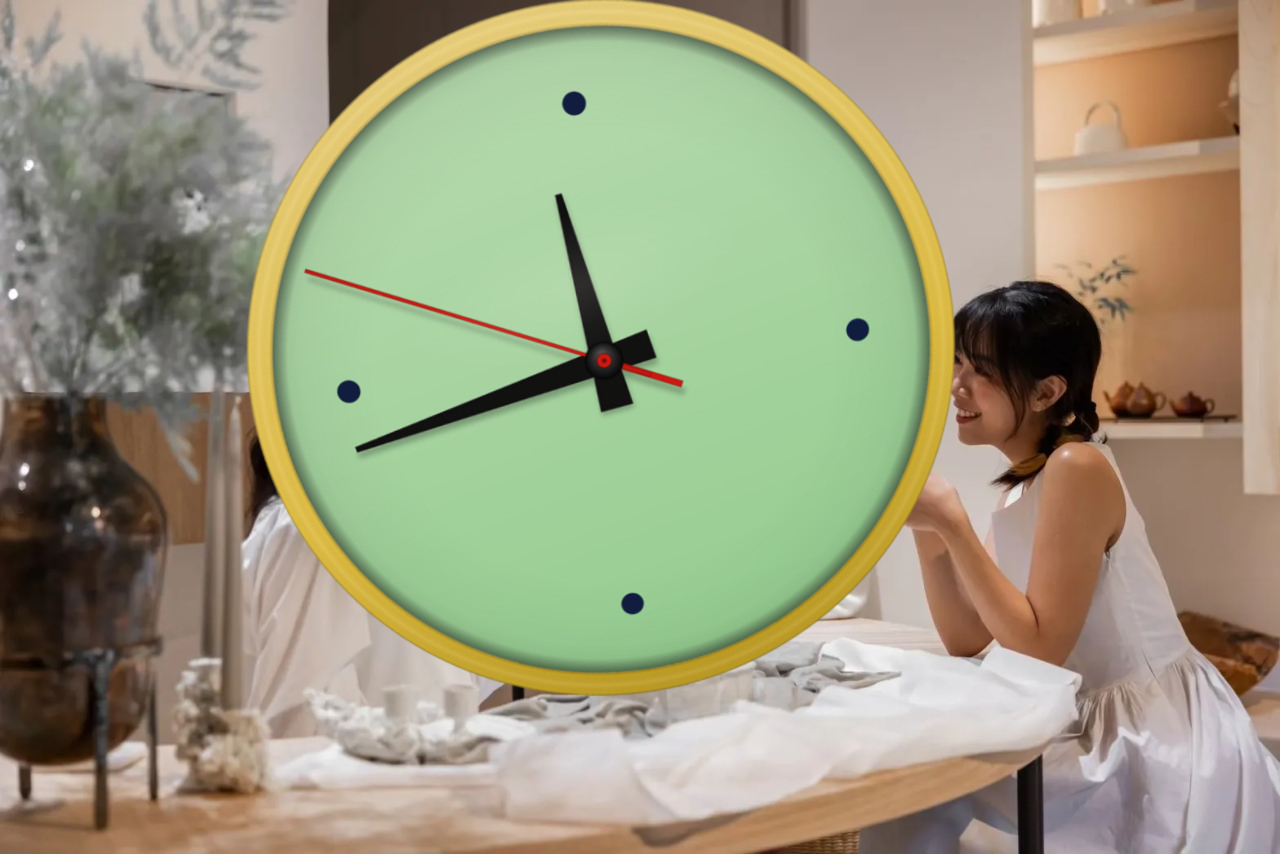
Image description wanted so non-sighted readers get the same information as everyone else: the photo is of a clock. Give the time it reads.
11:42:49
